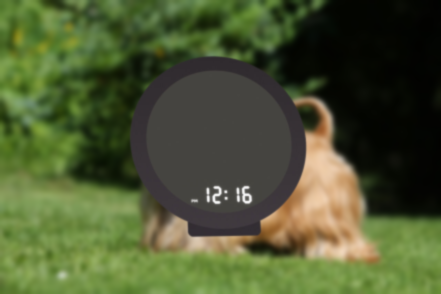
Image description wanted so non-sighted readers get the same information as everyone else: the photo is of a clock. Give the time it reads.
12:16
